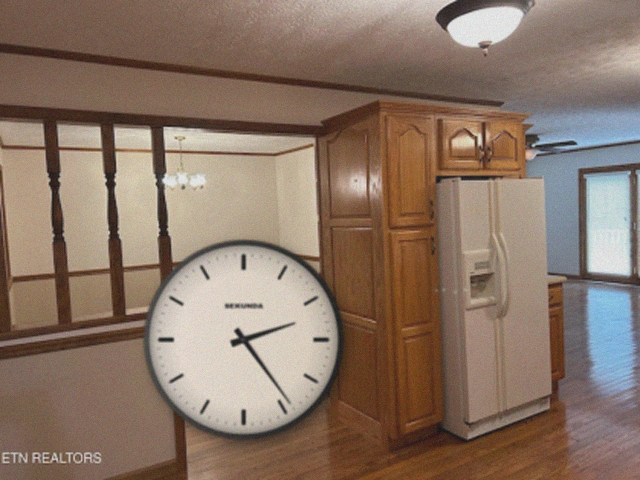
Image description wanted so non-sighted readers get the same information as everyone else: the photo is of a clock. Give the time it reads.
2:24
